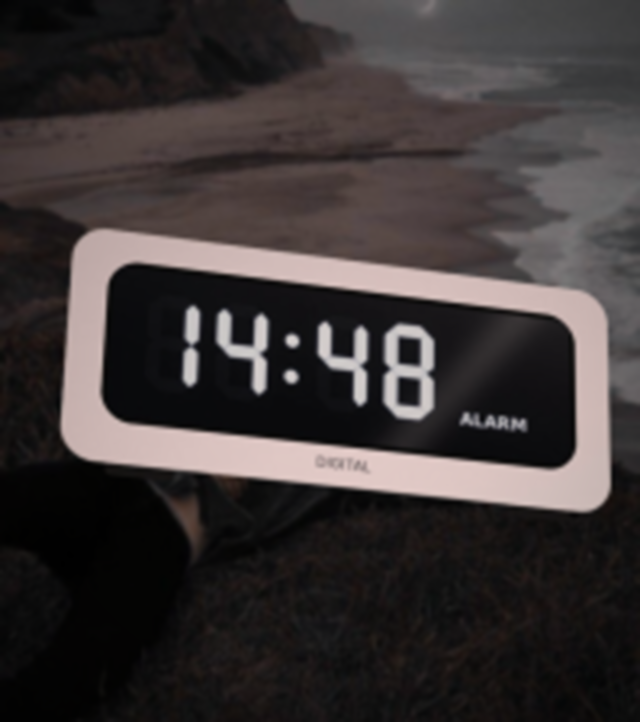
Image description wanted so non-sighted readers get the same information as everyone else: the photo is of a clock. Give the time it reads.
14:48
